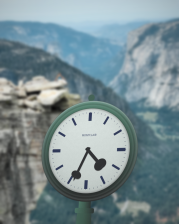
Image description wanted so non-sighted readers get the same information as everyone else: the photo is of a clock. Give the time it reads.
4:34
